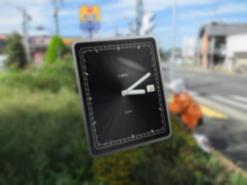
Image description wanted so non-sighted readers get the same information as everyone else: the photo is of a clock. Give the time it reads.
3:11
